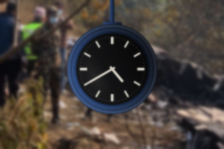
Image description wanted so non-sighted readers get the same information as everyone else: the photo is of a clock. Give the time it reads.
4:40
